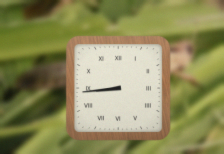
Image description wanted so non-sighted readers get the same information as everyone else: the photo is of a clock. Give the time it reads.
8:44
